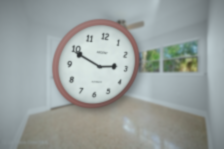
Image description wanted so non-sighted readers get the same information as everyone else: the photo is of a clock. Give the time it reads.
2:49
